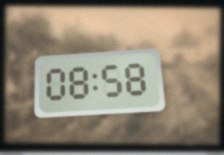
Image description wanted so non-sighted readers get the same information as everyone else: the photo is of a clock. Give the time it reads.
8:58
